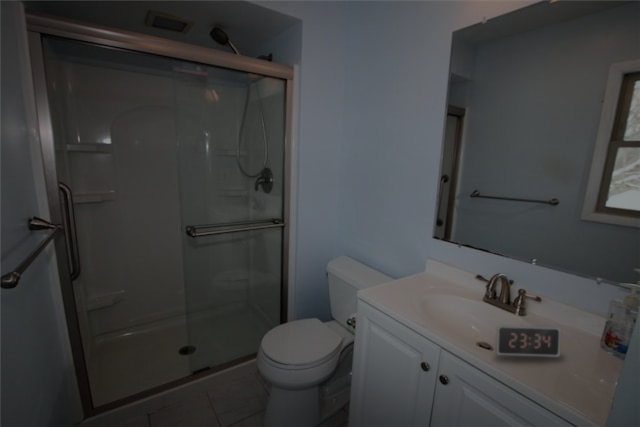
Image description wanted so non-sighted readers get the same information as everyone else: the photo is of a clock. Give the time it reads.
23:34
